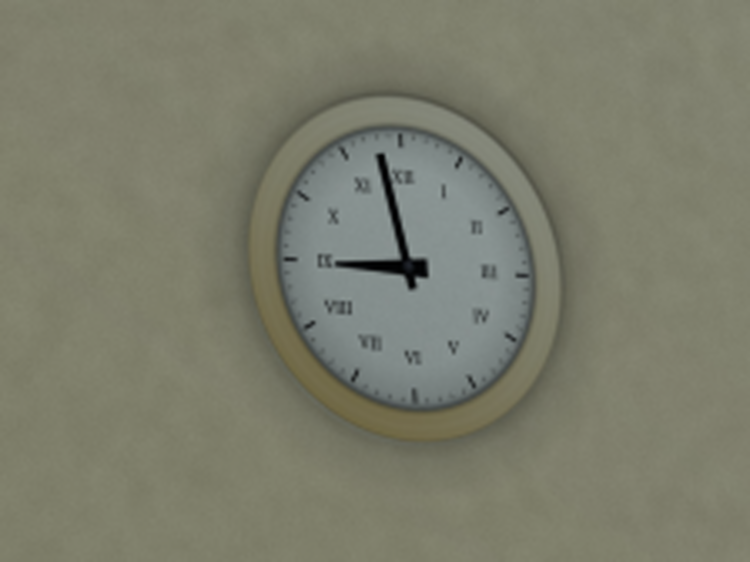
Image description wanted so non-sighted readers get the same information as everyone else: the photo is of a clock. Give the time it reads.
8:58
